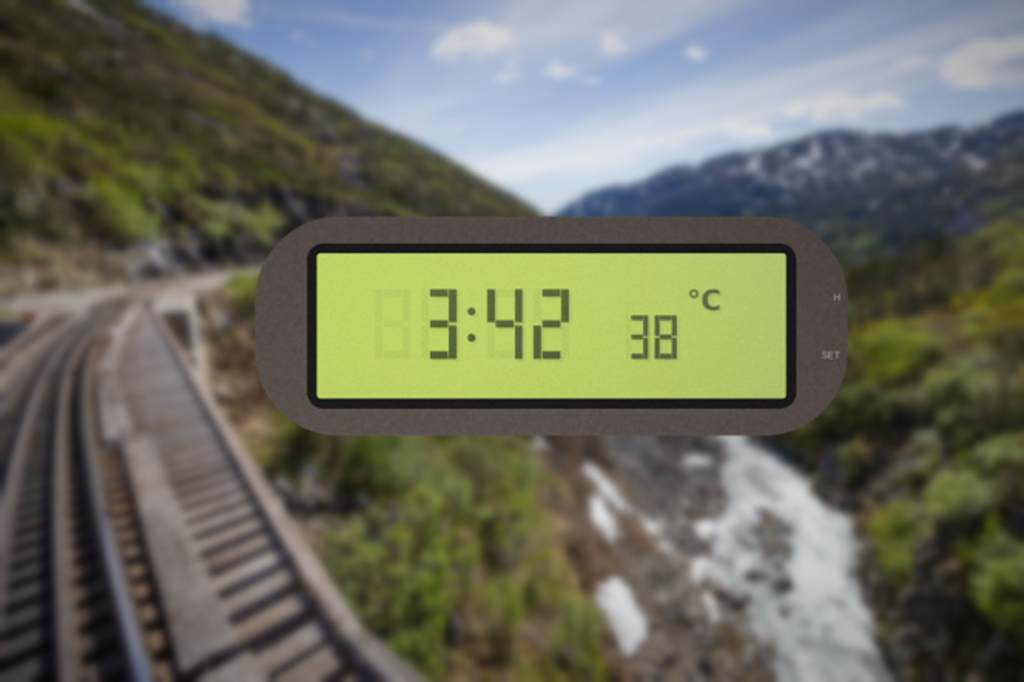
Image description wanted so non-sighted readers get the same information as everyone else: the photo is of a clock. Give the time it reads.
3:42
